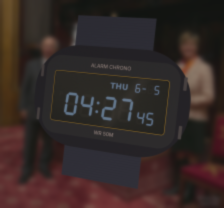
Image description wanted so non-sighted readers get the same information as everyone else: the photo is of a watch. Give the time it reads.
4:27:45
